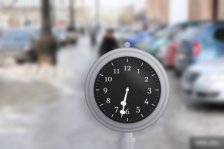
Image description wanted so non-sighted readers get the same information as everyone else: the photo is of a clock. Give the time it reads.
6:32
